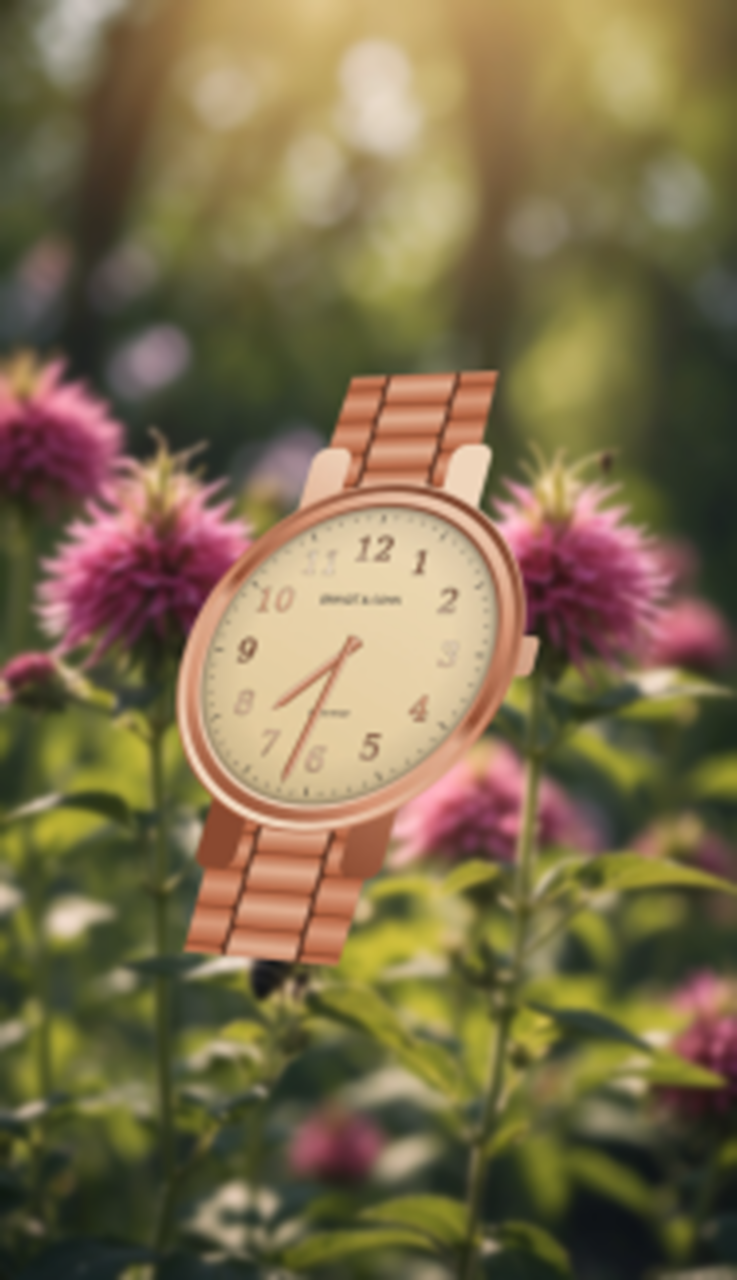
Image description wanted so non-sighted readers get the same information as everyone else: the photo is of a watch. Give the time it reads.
7:32
